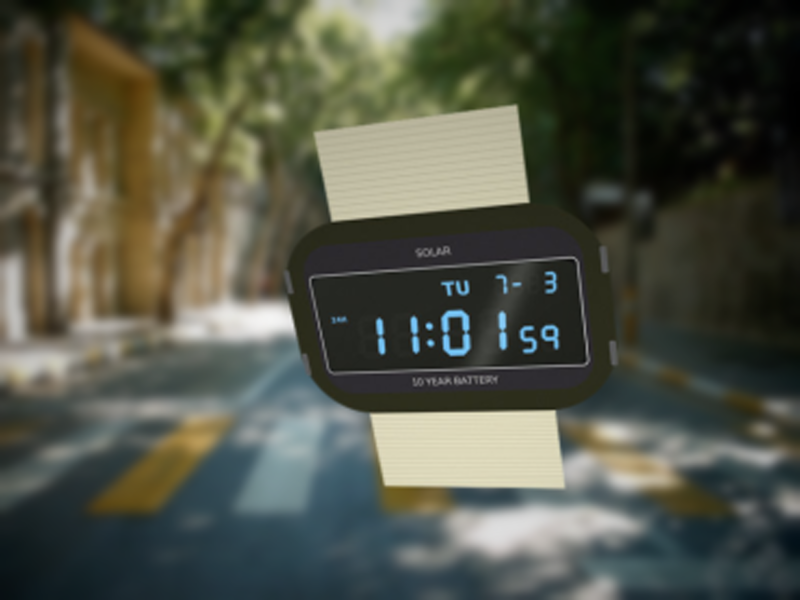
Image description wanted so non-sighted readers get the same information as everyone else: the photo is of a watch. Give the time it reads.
11:01:59
